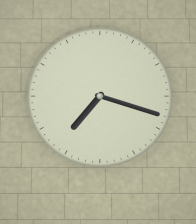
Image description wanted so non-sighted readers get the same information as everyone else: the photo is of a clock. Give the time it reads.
7:18
